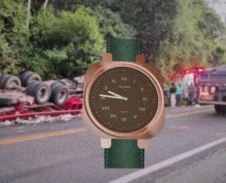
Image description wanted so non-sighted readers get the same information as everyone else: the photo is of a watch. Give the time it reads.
9:46
